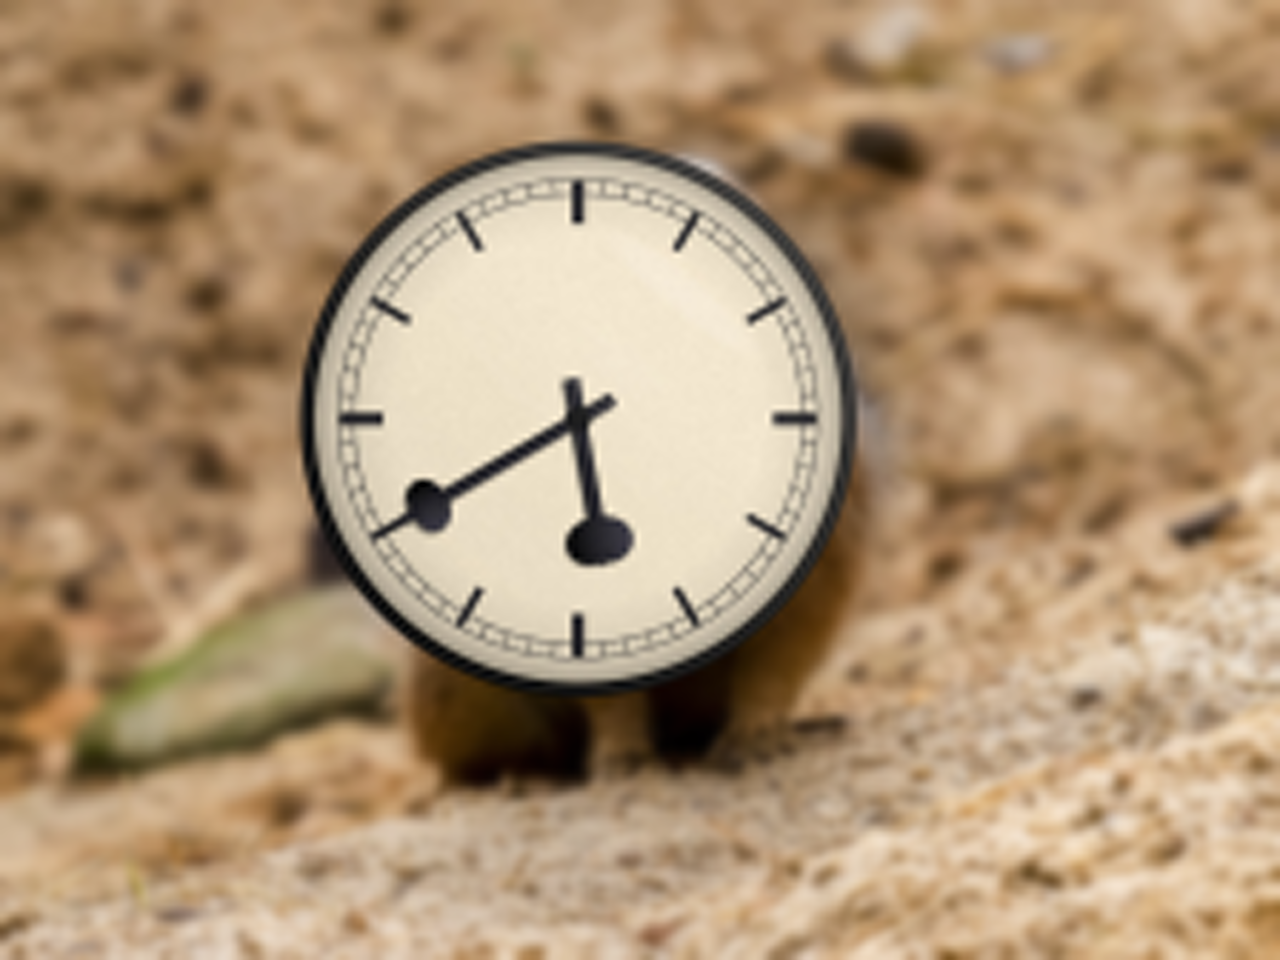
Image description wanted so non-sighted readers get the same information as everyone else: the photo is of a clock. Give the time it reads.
5:40
